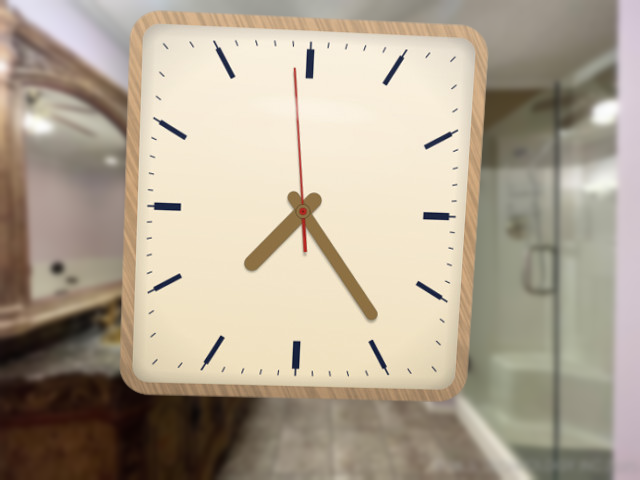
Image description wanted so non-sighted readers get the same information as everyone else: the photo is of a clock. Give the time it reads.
7:23:59
